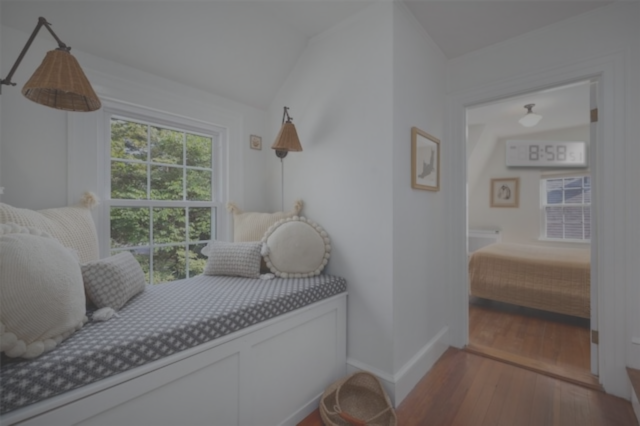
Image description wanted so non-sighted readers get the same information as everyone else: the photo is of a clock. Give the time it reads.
8:58
